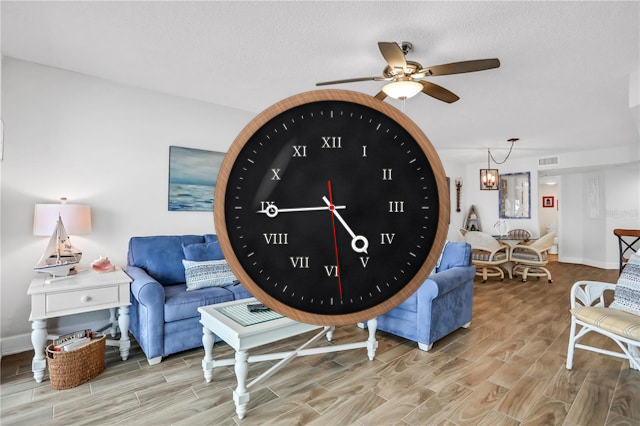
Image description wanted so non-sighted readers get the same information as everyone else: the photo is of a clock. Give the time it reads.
4:44:29
